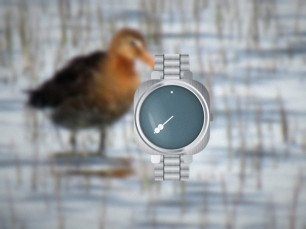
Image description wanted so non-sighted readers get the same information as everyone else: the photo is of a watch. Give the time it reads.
7:38
